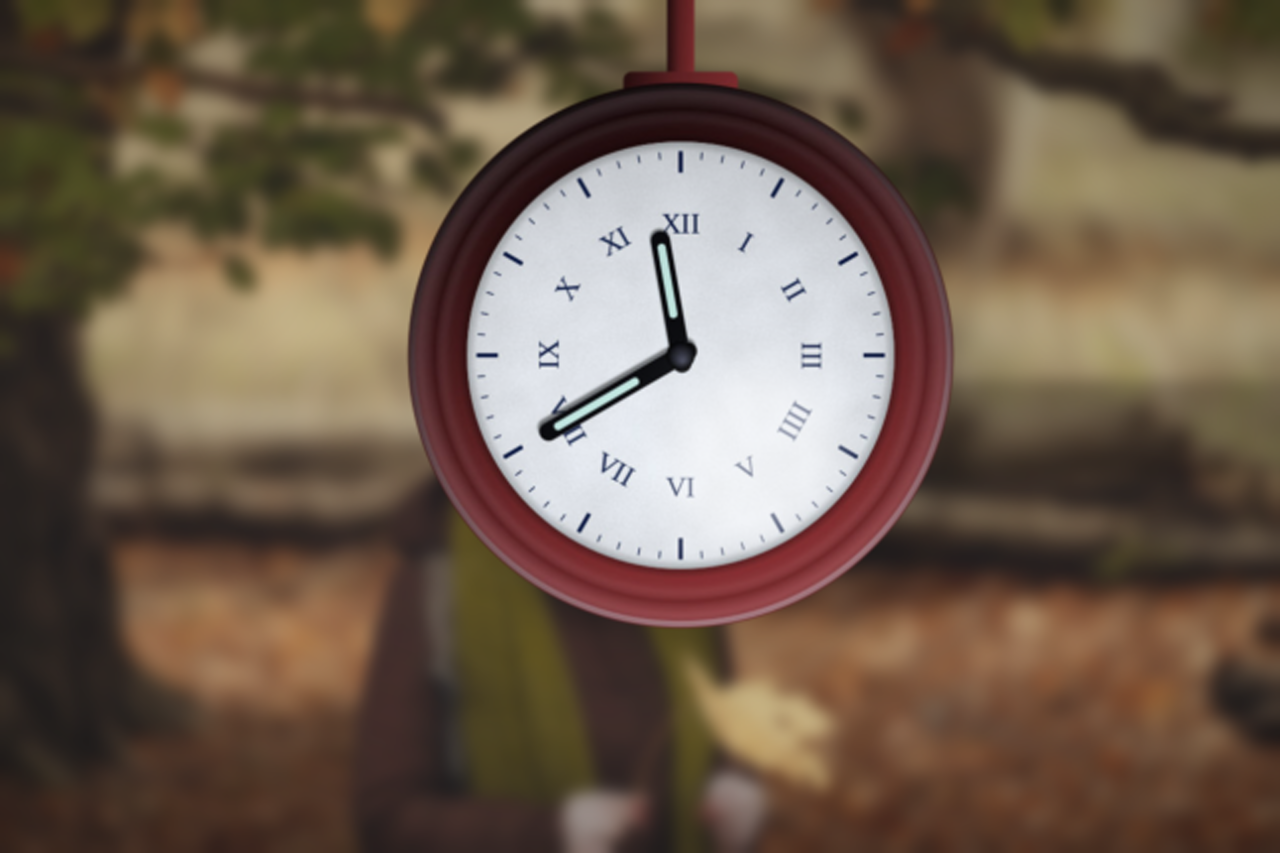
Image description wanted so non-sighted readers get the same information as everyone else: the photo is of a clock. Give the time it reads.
11:40
